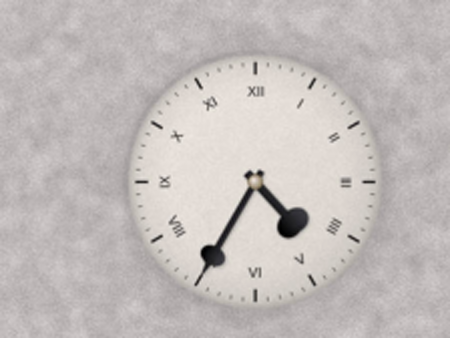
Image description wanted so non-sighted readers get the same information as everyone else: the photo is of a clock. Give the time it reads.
4:35
